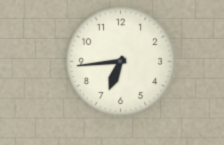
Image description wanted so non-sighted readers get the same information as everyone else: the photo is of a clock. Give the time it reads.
6:44
